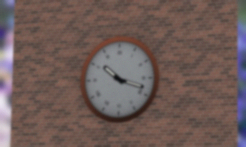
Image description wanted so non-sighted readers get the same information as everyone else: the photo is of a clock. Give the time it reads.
10:18
